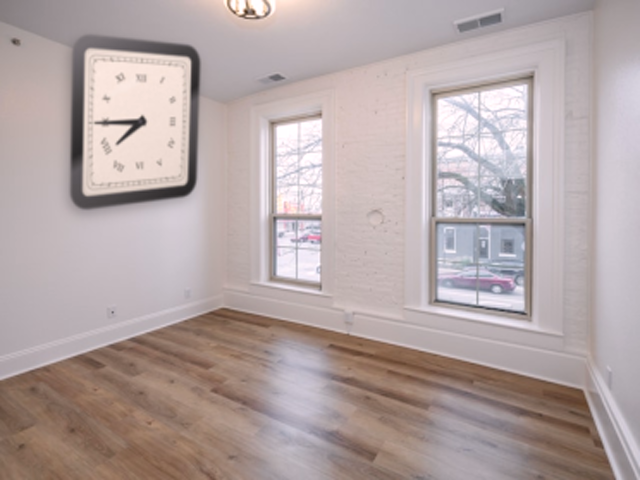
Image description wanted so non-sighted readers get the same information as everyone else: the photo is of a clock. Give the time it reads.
7:45
